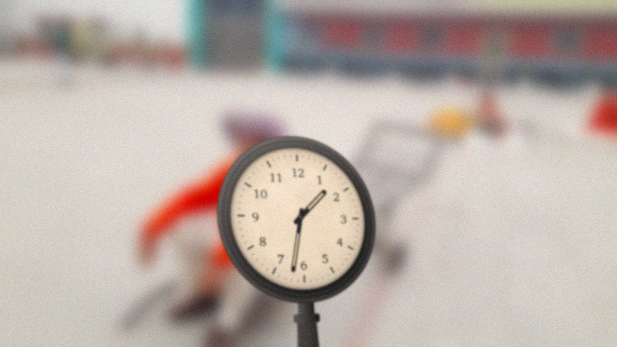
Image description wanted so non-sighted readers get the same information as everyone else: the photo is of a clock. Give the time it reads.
1:32
